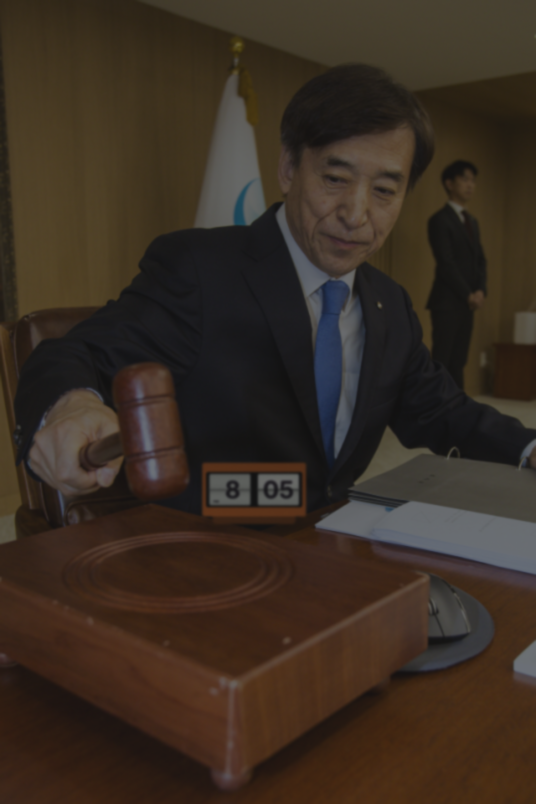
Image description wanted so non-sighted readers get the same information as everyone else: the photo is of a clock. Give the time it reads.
8:05
